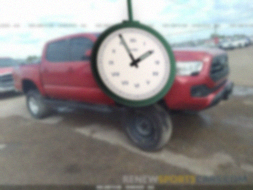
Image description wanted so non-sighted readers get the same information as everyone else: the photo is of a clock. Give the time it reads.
1:56
